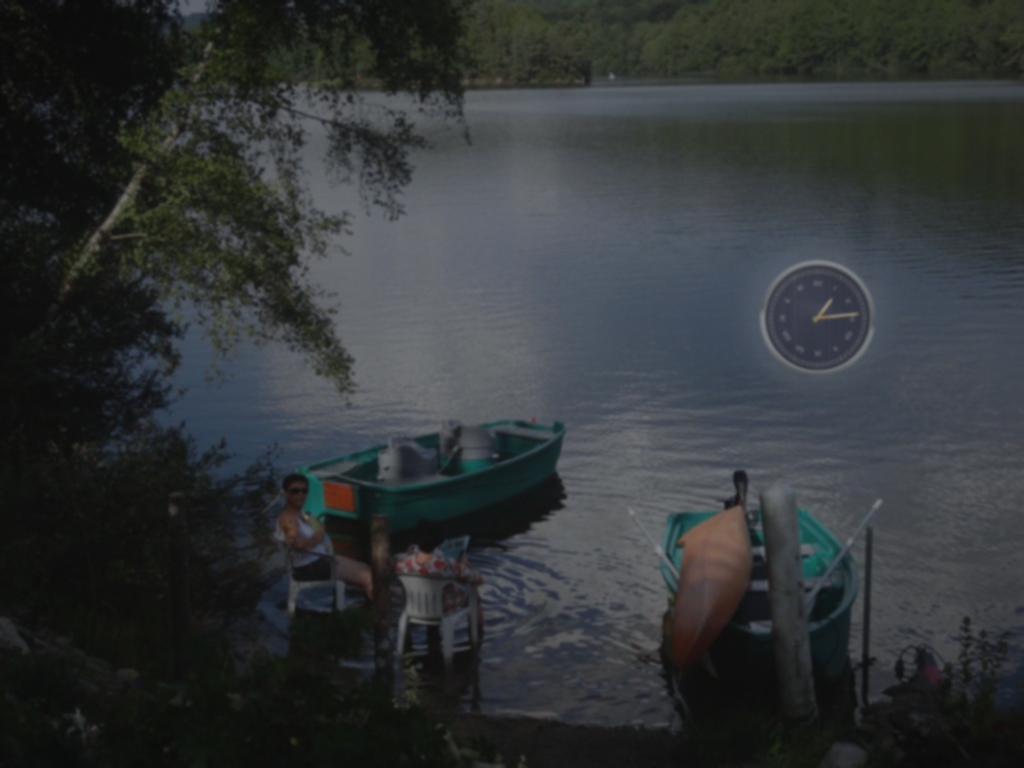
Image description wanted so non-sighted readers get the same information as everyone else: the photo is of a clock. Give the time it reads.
1:14
